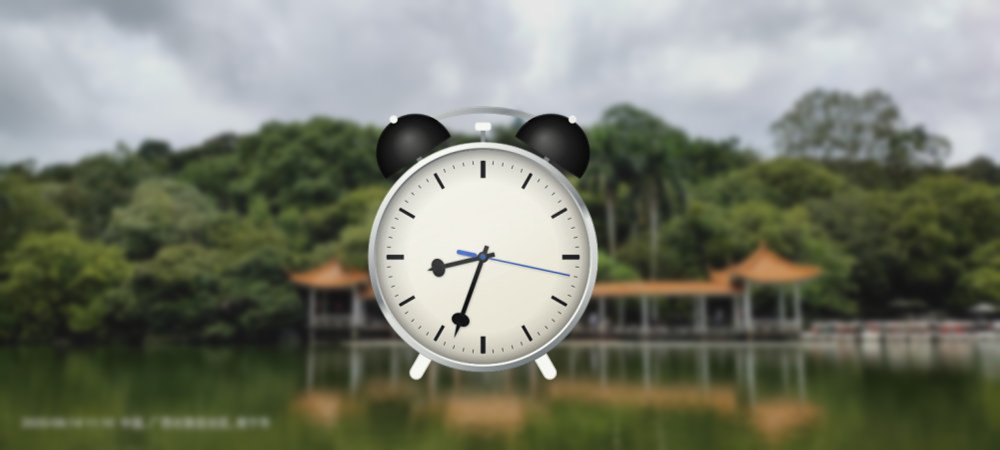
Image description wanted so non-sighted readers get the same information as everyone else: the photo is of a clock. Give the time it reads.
8:33:17
